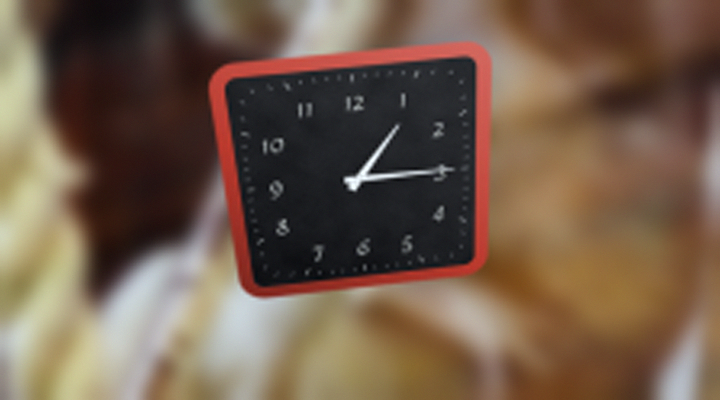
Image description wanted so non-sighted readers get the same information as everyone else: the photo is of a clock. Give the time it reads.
1:15
